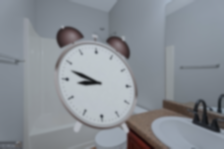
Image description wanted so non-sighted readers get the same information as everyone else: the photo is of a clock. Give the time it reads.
8:48
